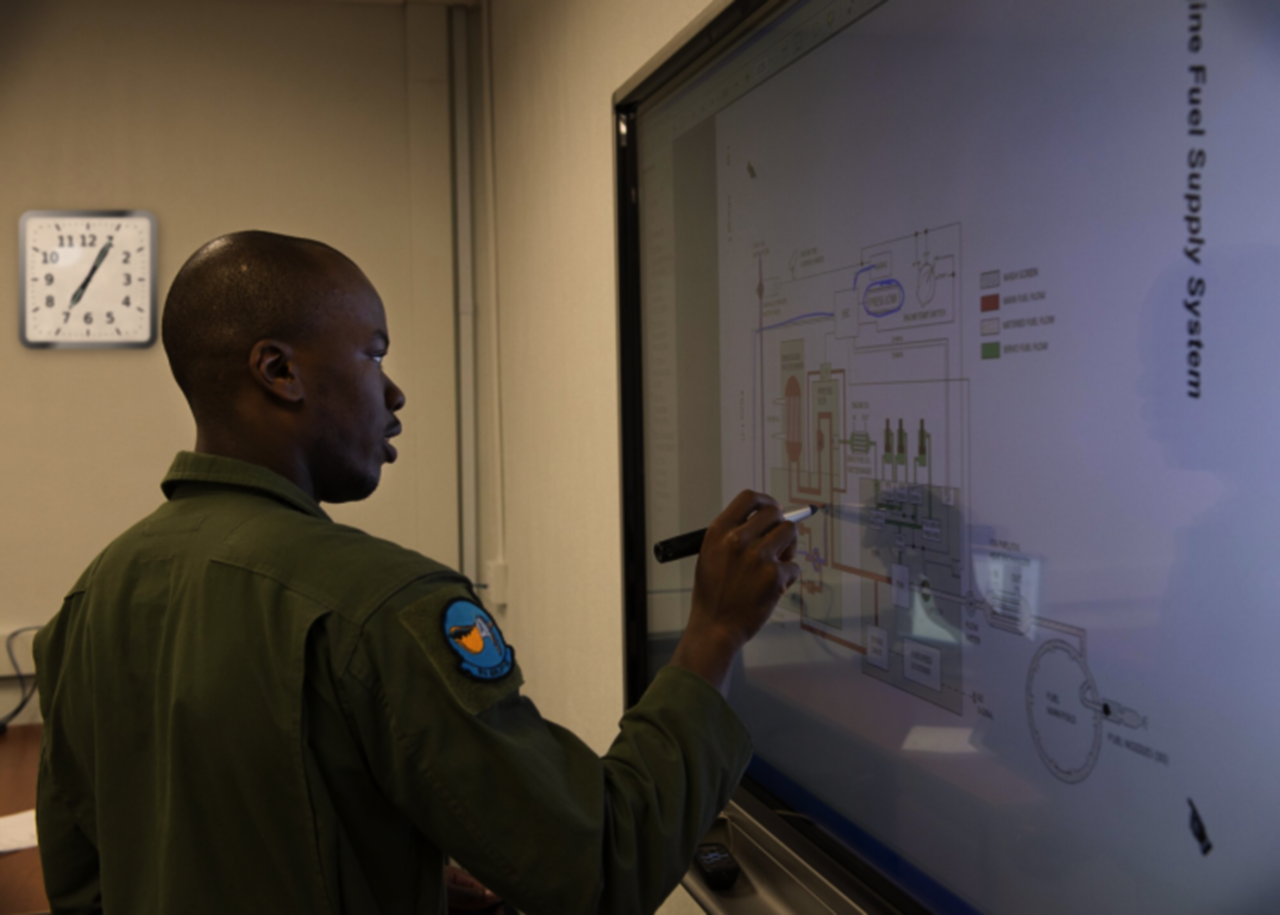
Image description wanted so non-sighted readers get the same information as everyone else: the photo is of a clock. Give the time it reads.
7:05
